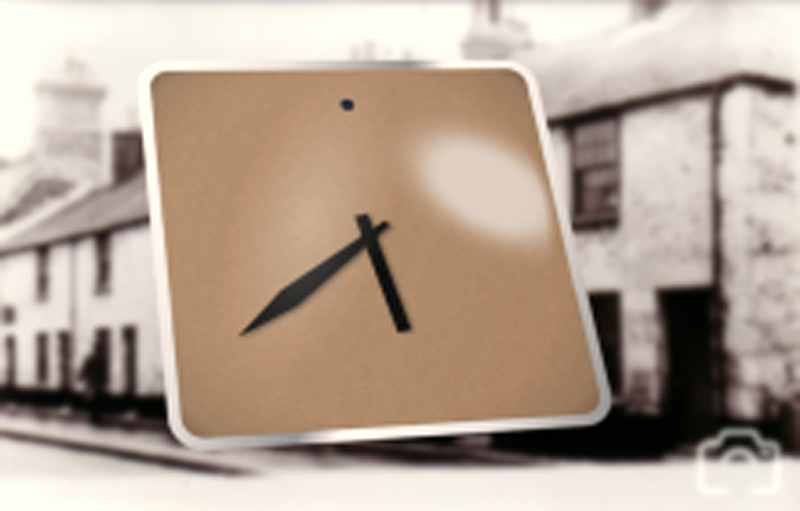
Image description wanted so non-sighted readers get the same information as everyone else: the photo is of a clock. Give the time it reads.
5:39
